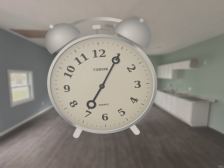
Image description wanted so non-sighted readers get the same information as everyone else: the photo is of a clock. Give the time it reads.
7:05
